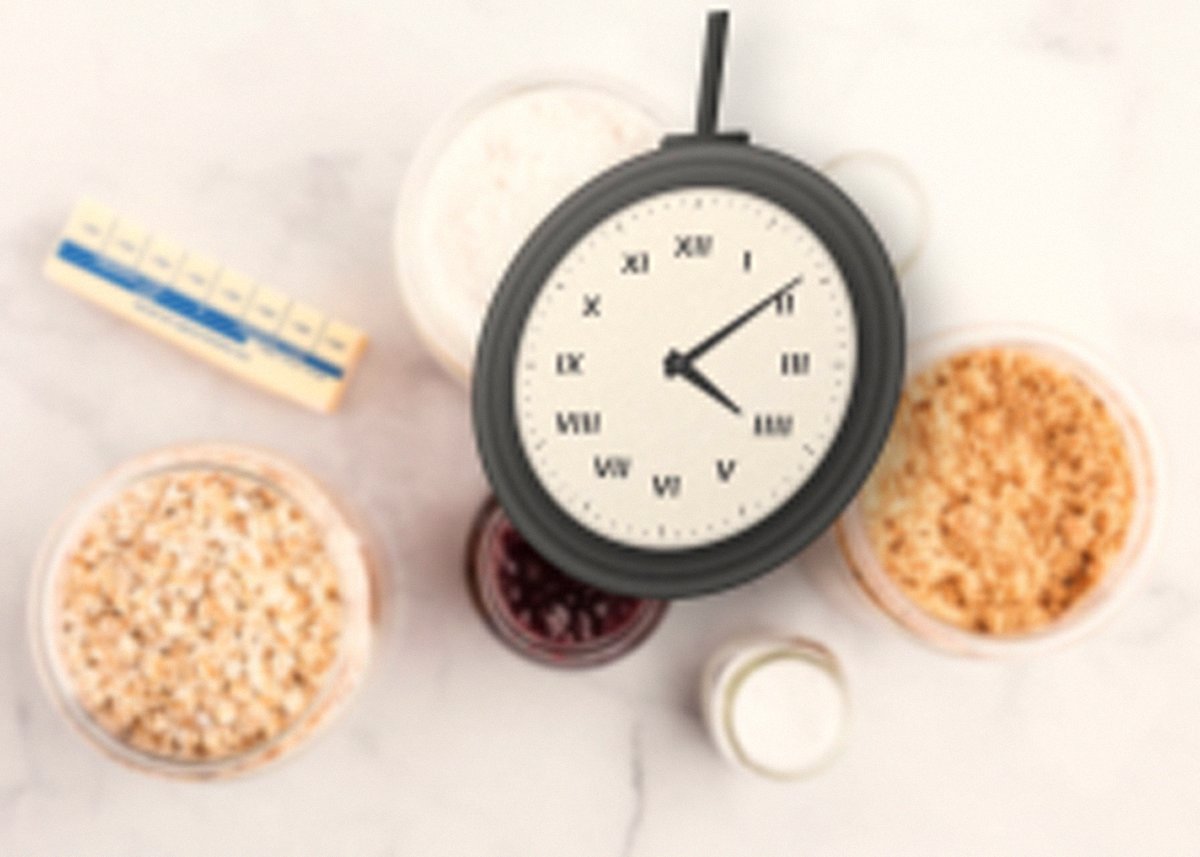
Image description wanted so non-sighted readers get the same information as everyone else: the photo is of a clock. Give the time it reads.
4:09
